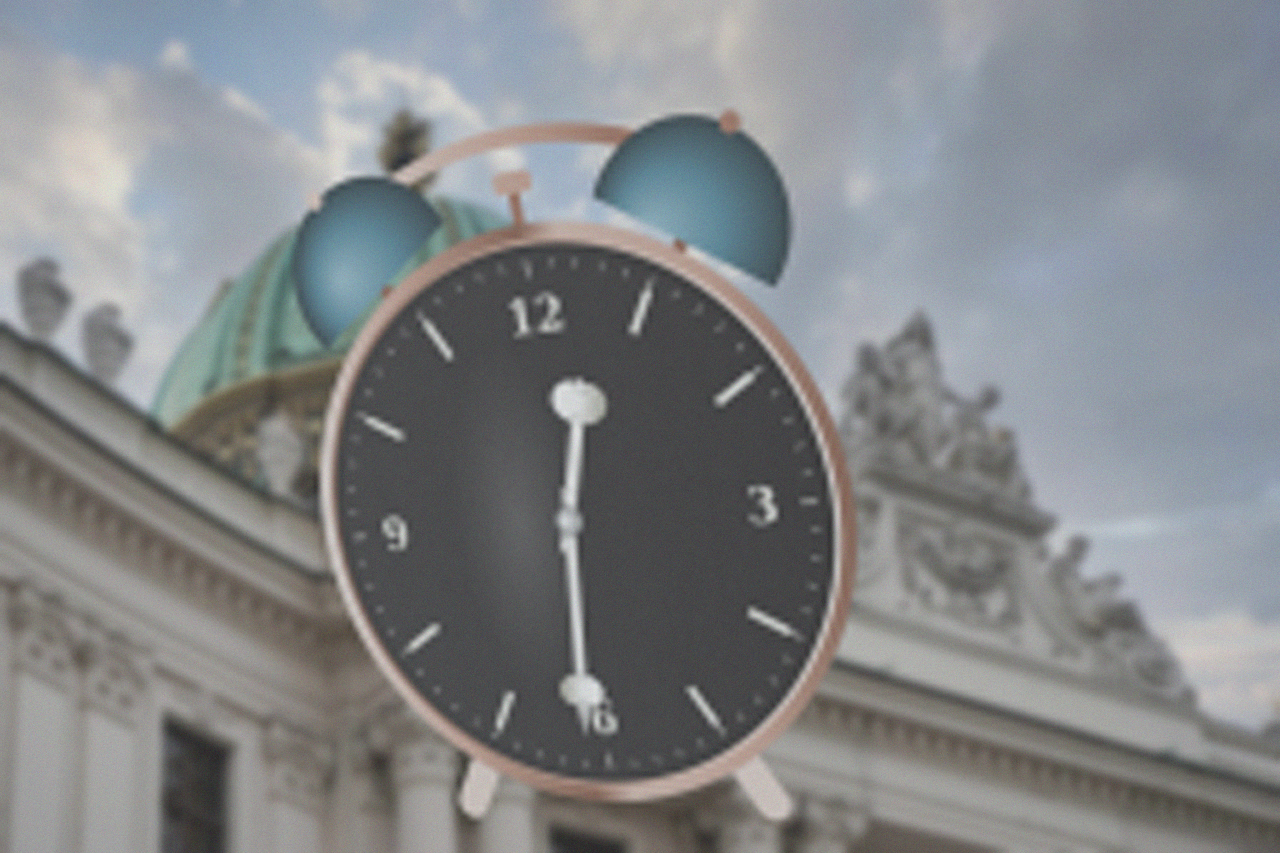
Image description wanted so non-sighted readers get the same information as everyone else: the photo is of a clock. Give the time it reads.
12:31
